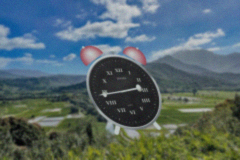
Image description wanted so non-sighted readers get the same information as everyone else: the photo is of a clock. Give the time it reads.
2:44
